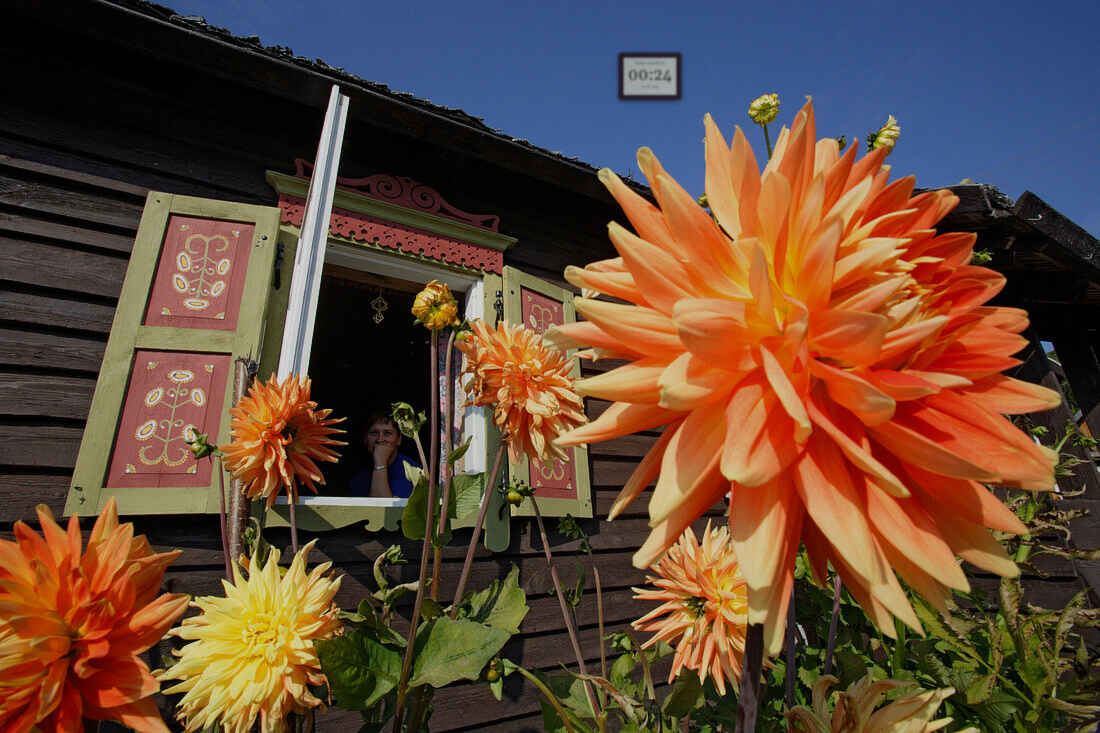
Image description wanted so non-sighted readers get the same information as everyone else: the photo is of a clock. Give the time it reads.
0:24
